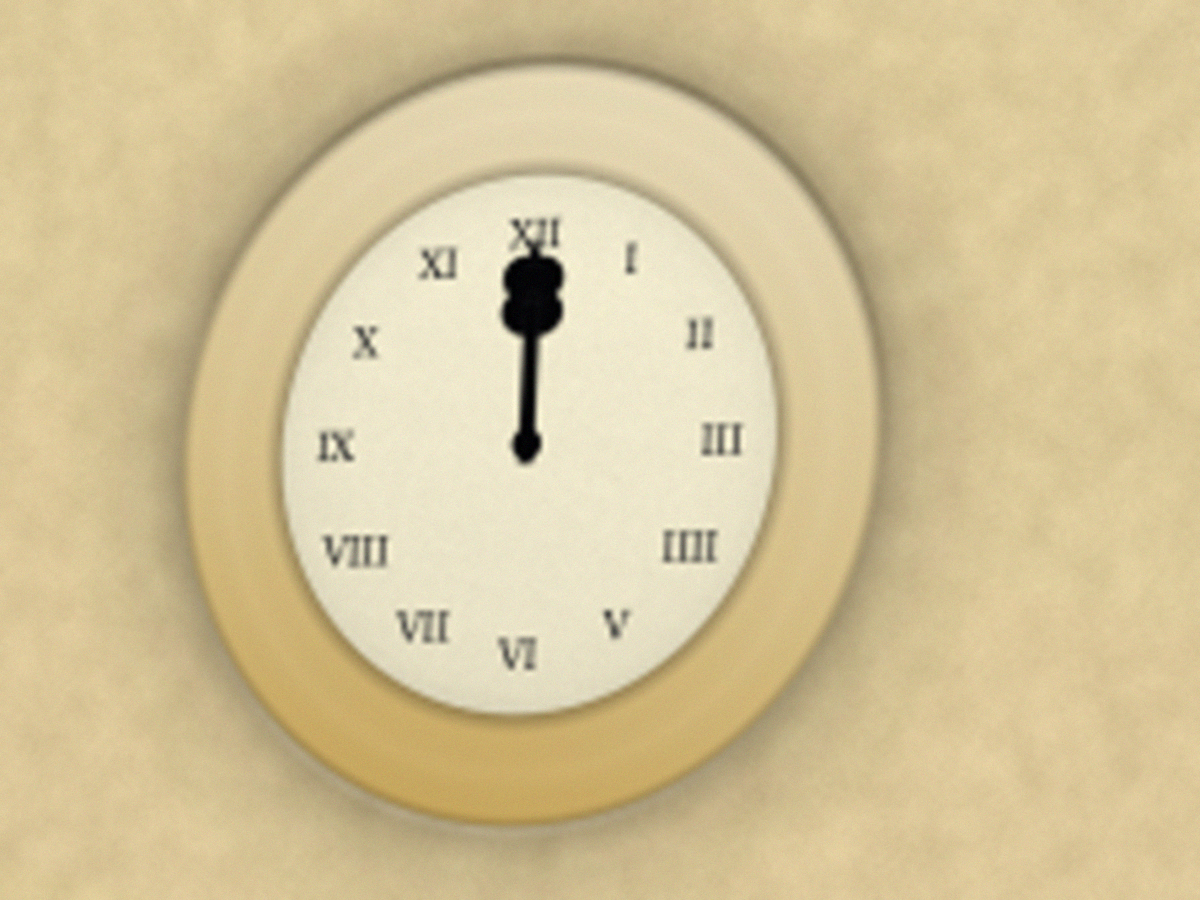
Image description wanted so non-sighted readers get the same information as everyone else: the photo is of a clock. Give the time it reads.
12:00
